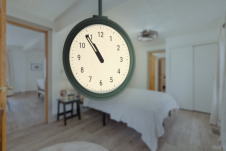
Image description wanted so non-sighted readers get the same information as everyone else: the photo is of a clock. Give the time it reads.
10:54
